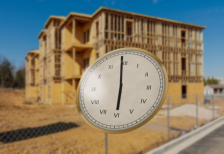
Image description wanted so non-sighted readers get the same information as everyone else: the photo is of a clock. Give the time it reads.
5:59
